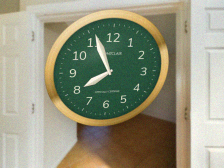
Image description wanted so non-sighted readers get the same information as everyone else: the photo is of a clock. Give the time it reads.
7:56
